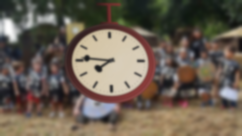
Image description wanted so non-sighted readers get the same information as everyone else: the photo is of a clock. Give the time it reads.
7:46
